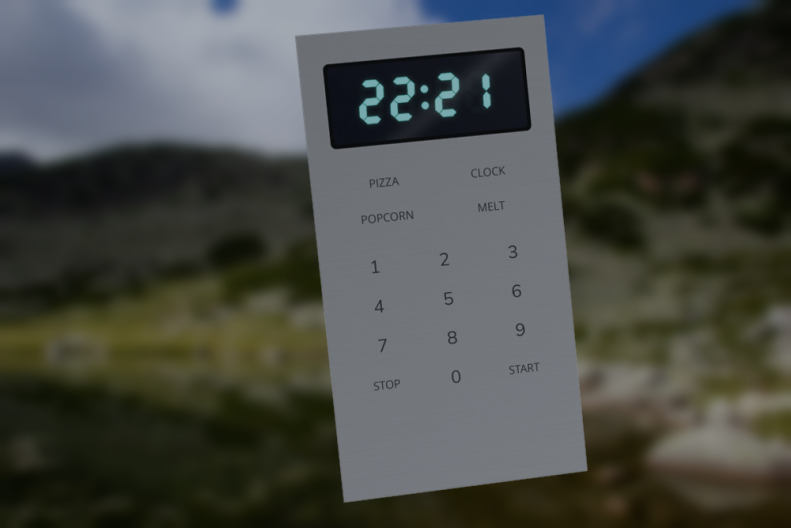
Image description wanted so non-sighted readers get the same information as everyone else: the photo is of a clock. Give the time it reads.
22:21
